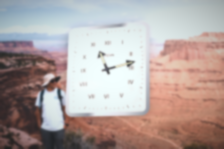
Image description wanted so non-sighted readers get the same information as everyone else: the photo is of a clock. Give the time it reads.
11:13
